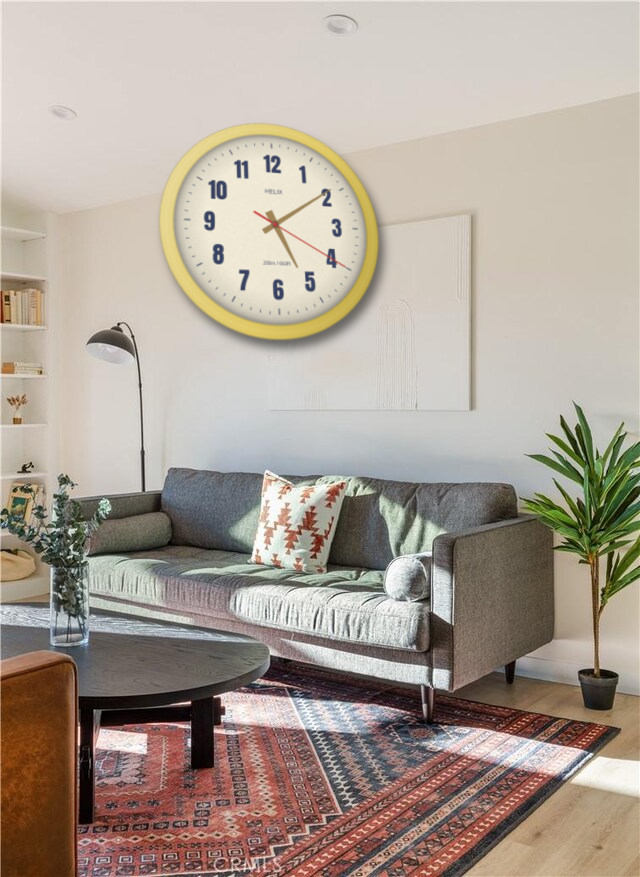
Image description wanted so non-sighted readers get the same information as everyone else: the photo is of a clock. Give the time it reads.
5:09:20
